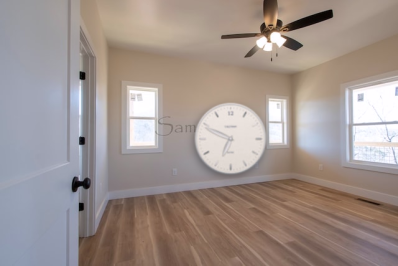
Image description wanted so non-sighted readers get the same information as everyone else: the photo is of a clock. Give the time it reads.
6:49
